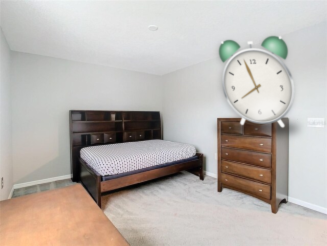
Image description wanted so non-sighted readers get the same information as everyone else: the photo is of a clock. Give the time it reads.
7:57
